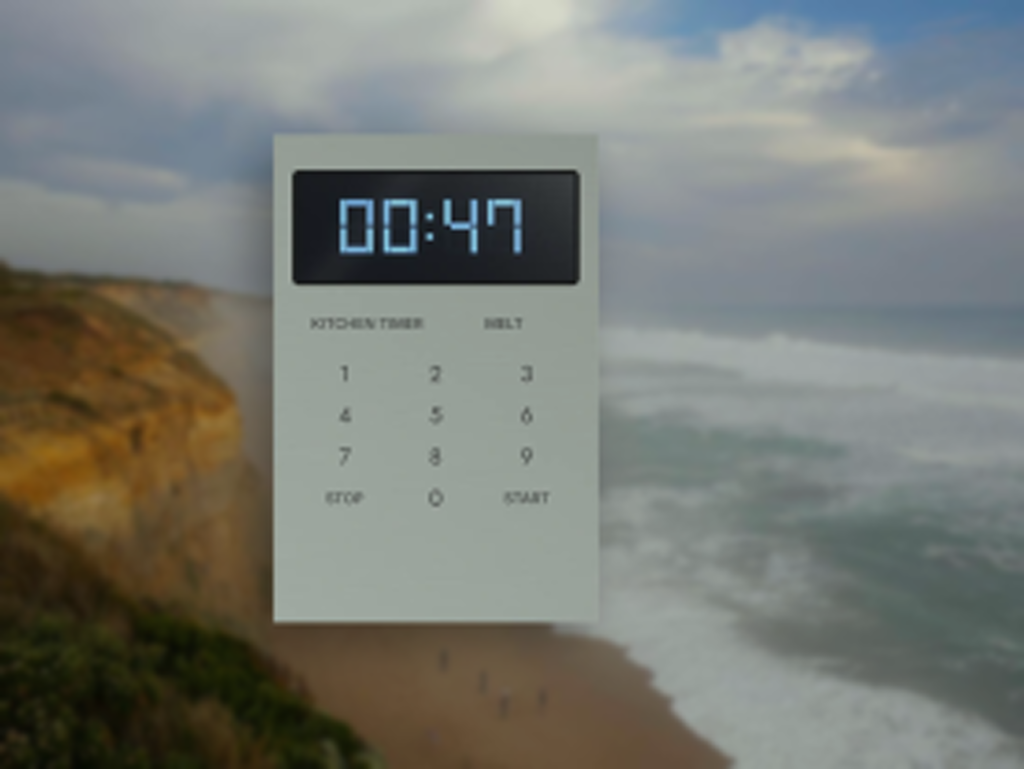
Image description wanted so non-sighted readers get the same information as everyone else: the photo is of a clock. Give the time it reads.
0:47
